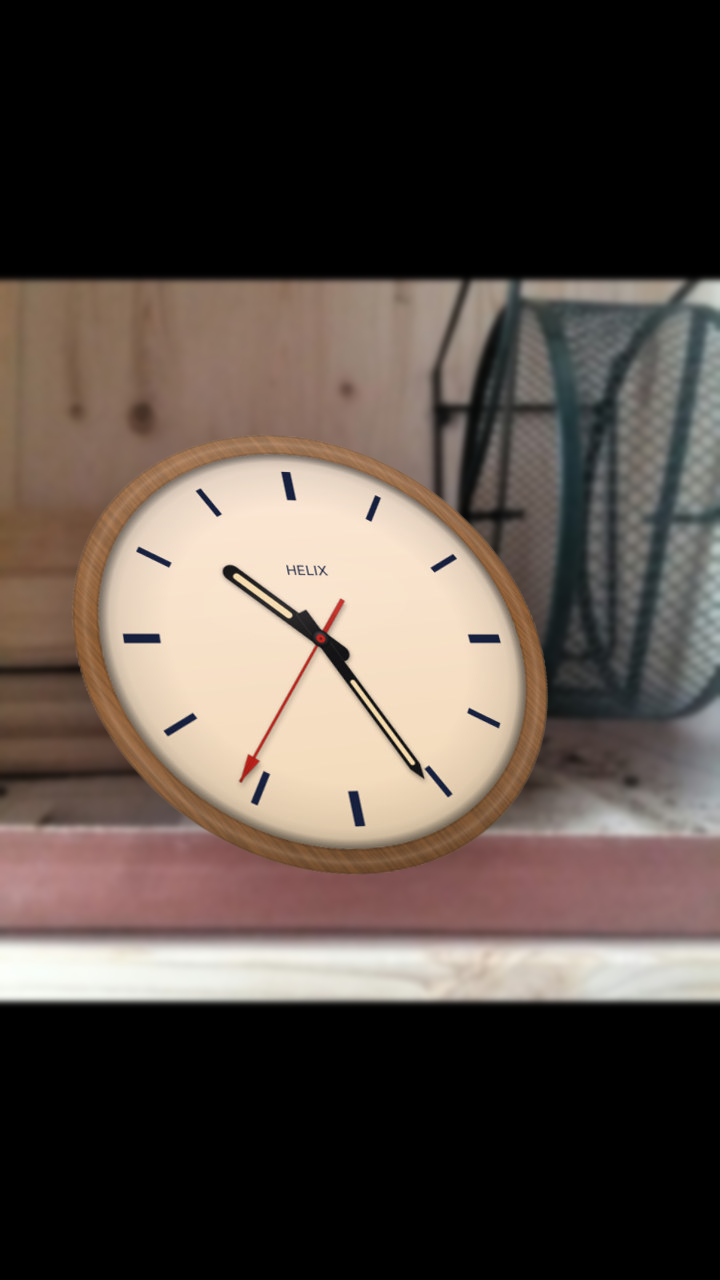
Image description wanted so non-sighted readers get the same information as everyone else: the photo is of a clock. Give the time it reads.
10:25:36
